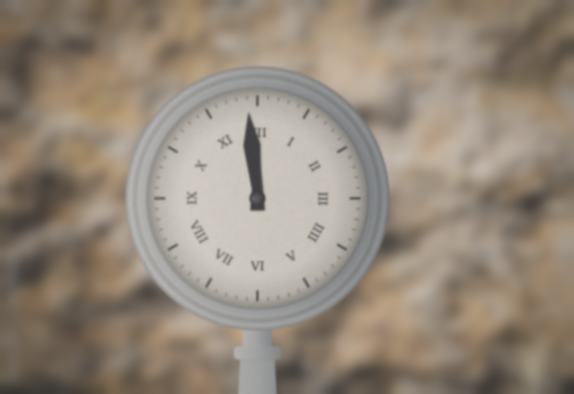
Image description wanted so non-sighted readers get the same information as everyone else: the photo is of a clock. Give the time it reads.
11:59
